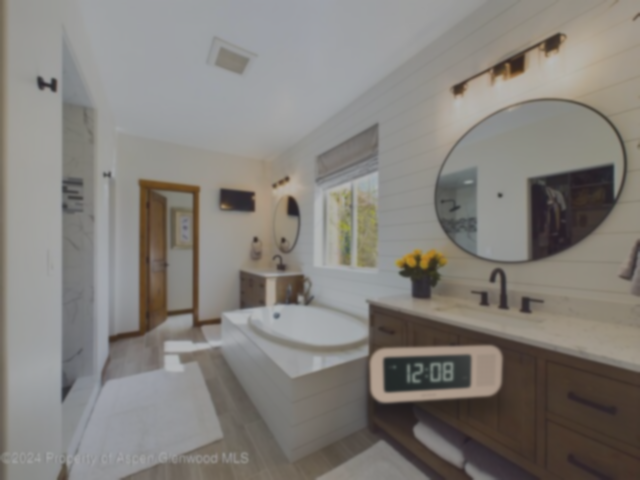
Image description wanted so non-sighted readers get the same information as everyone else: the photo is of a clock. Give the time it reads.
12:08
